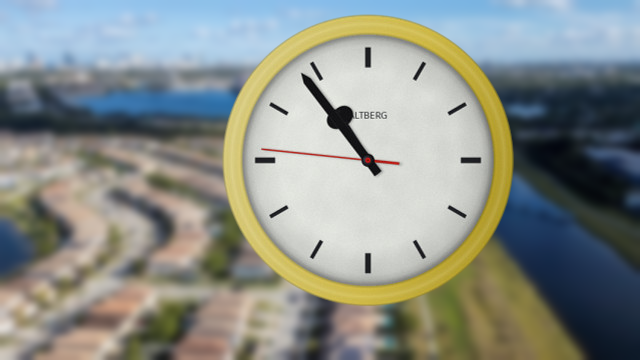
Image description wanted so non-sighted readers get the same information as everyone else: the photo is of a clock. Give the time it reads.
10:53:46
